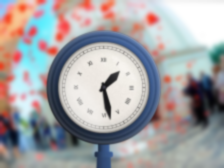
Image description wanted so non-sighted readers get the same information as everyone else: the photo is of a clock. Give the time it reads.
1:28
